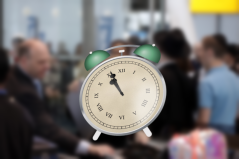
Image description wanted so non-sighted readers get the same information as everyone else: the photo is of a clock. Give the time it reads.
10:56
